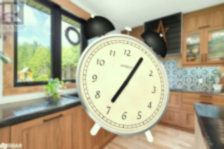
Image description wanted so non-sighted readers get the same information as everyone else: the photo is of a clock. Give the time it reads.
7:05
